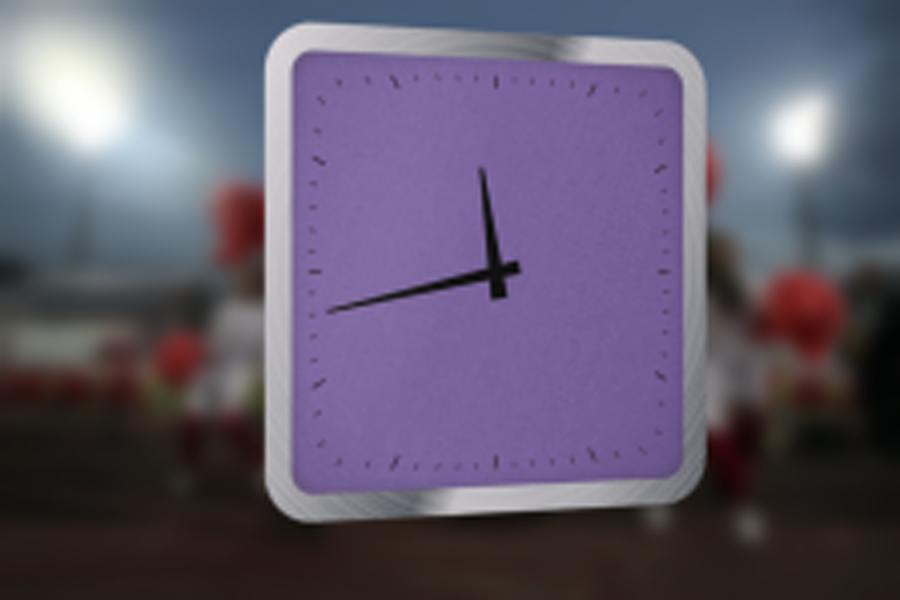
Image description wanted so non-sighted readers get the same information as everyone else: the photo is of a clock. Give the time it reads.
11:43
